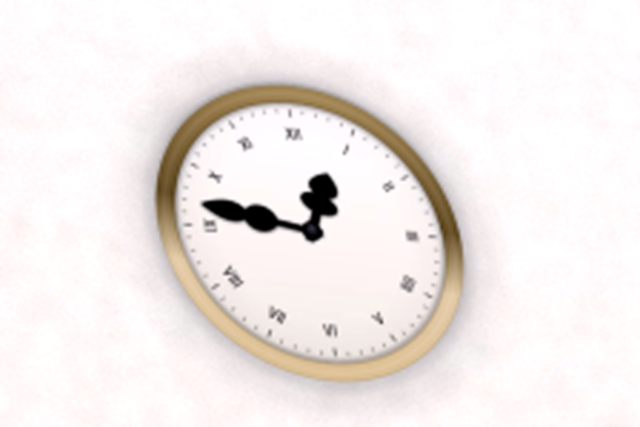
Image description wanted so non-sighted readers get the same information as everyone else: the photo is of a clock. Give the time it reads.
12:47
